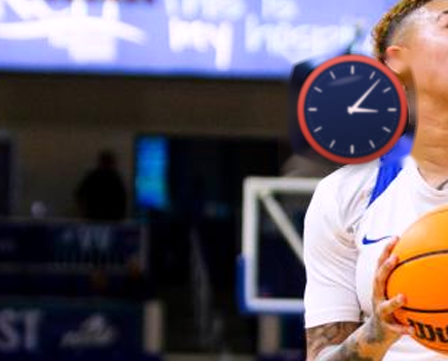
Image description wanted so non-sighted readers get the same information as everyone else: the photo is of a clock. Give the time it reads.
3:07
